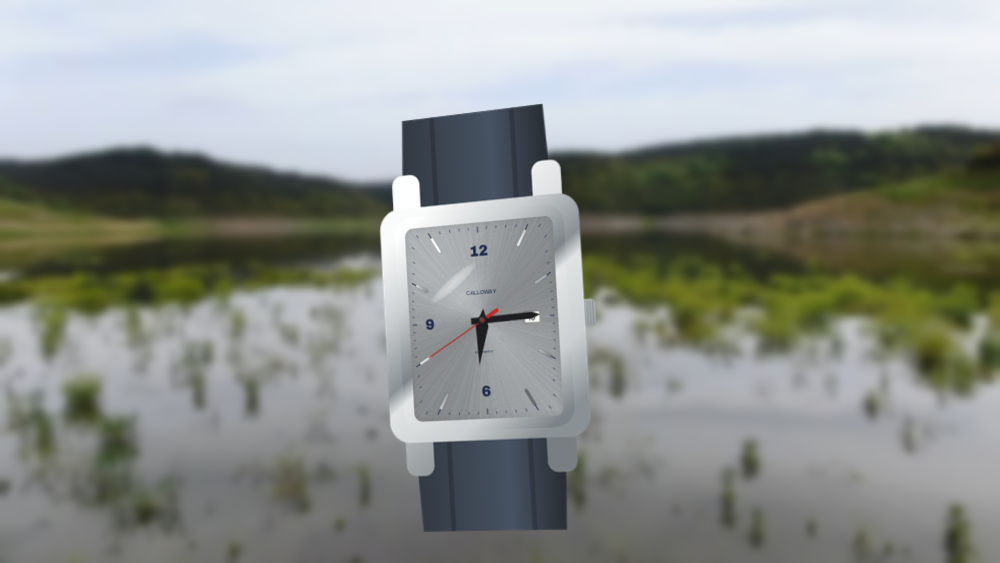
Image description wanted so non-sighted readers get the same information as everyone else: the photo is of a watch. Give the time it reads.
6:14:40
